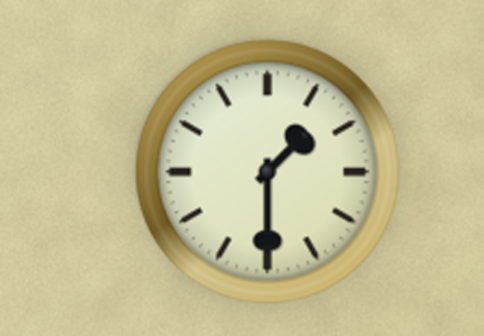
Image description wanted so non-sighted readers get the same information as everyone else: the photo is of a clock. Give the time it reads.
1:30
